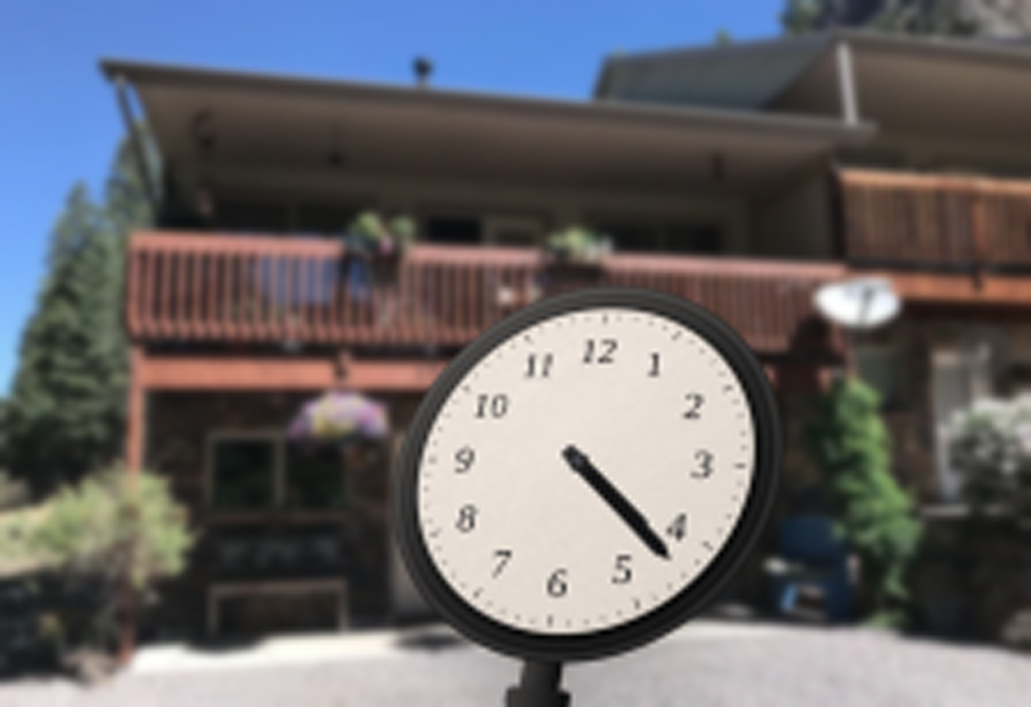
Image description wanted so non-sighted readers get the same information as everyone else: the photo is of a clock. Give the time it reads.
4:22
